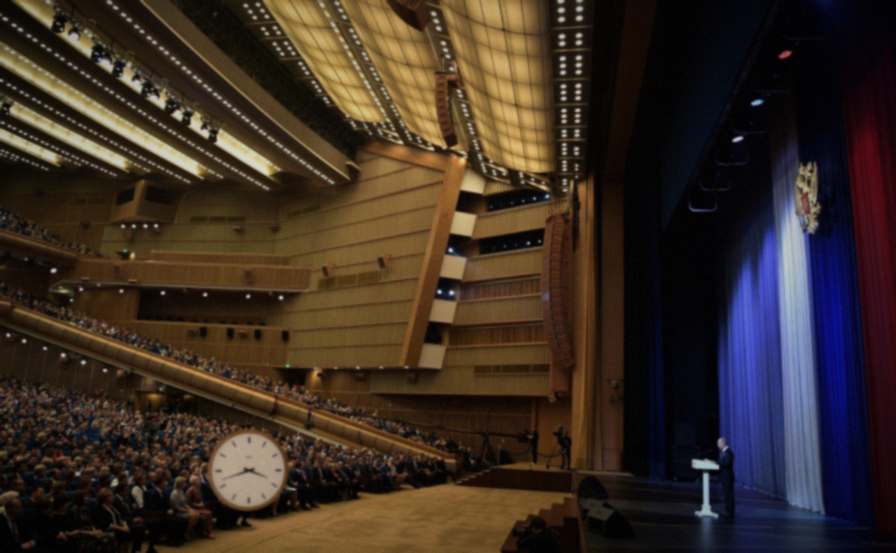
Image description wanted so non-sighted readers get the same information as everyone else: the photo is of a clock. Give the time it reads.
3:42
